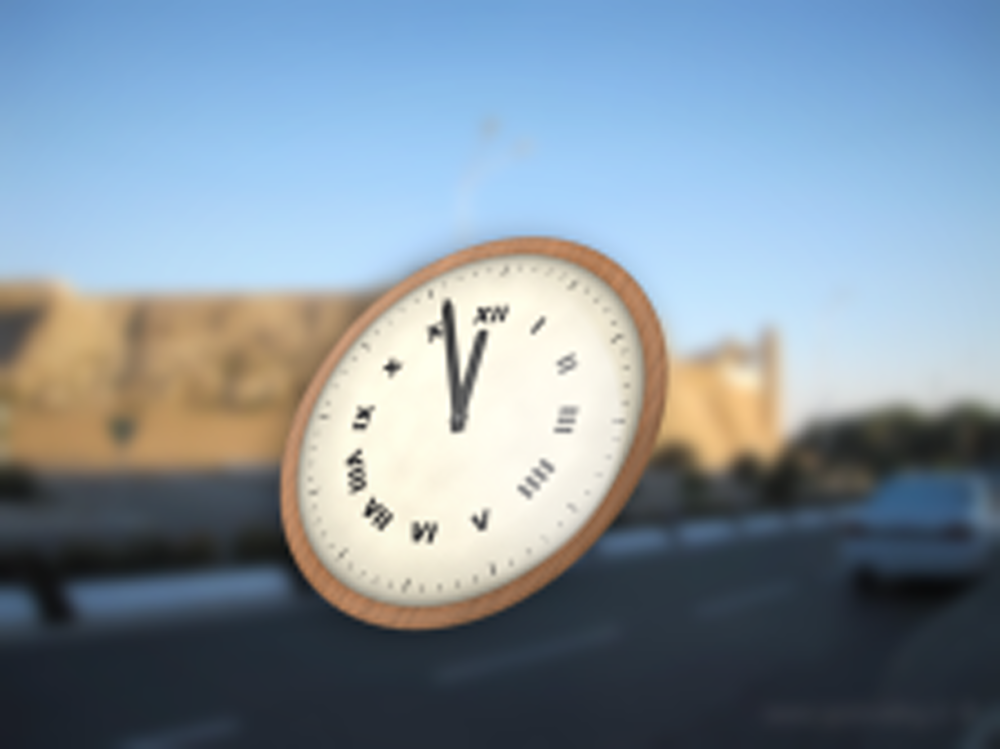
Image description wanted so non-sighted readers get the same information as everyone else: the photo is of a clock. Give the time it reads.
11:56
